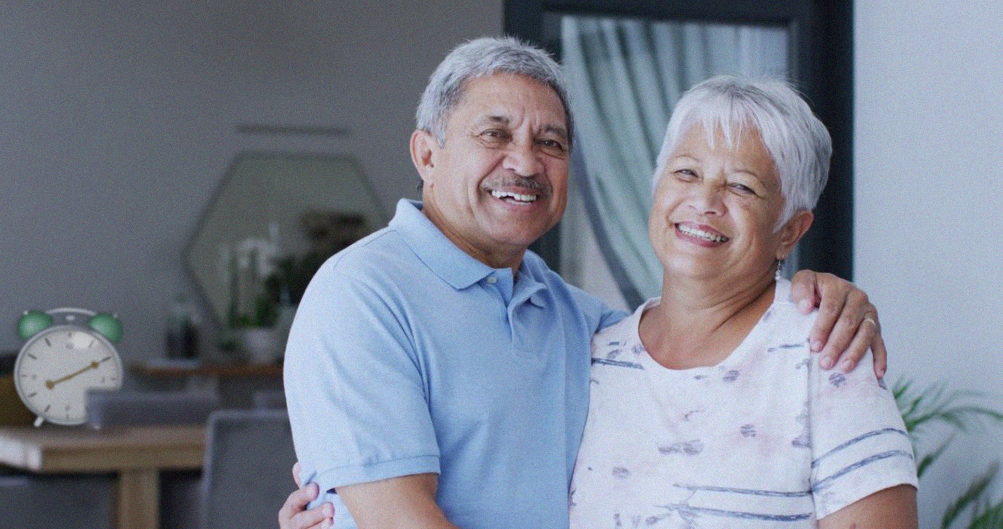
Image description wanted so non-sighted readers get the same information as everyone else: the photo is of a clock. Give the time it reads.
8:10
